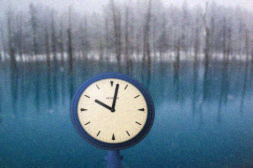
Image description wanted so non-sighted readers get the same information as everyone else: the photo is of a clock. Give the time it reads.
10:02
